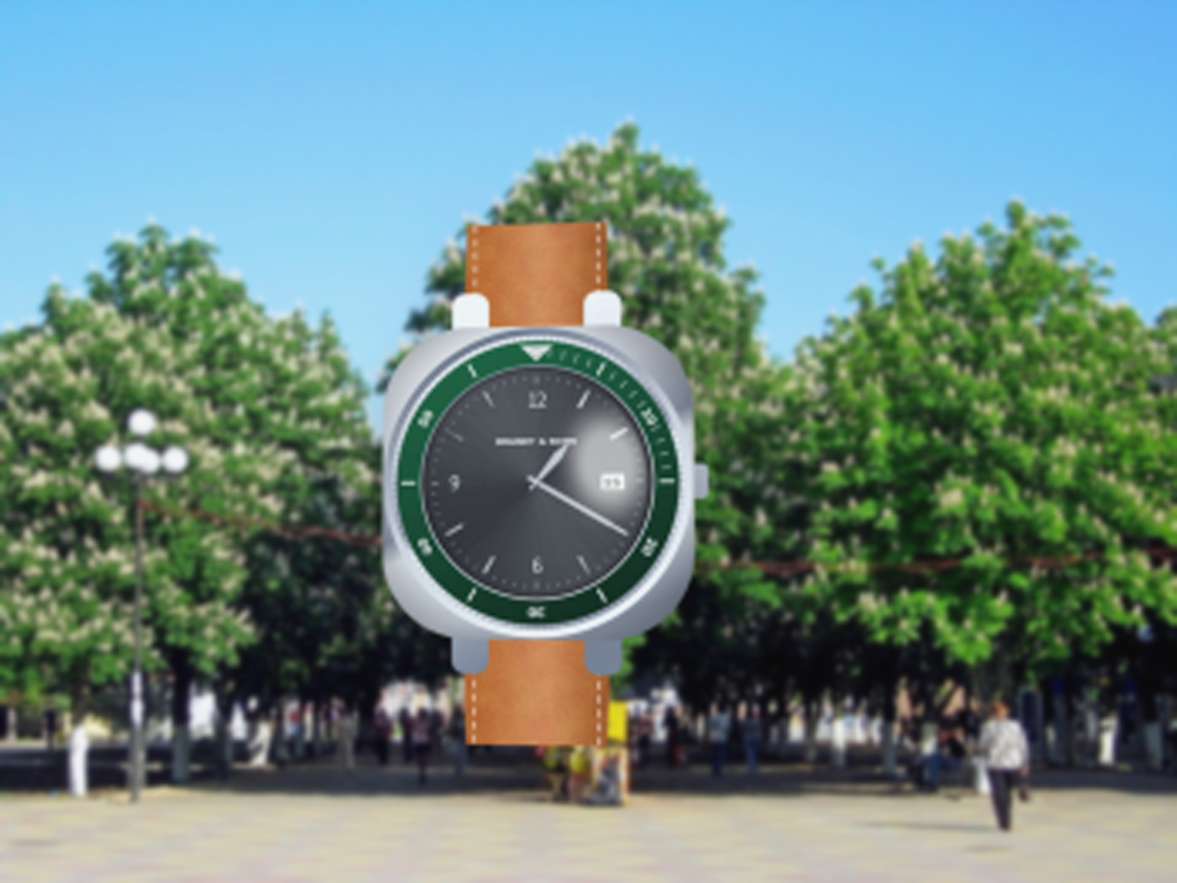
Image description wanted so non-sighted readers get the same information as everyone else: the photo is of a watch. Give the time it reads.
1:20
